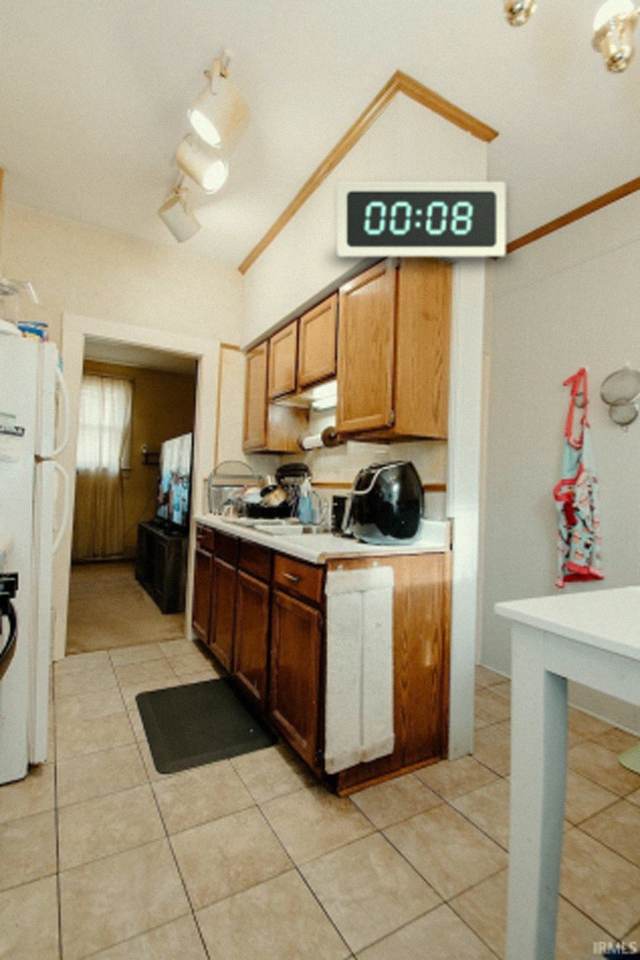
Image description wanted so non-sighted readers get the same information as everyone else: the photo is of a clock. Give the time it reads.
0:08
